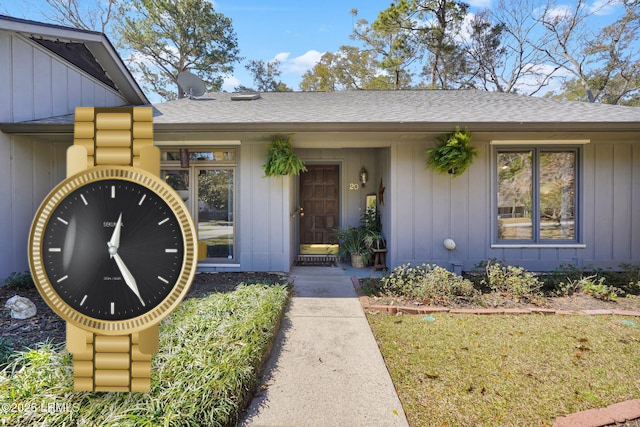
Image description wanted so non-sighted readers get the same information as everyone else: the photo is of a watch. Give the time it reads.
12:25
